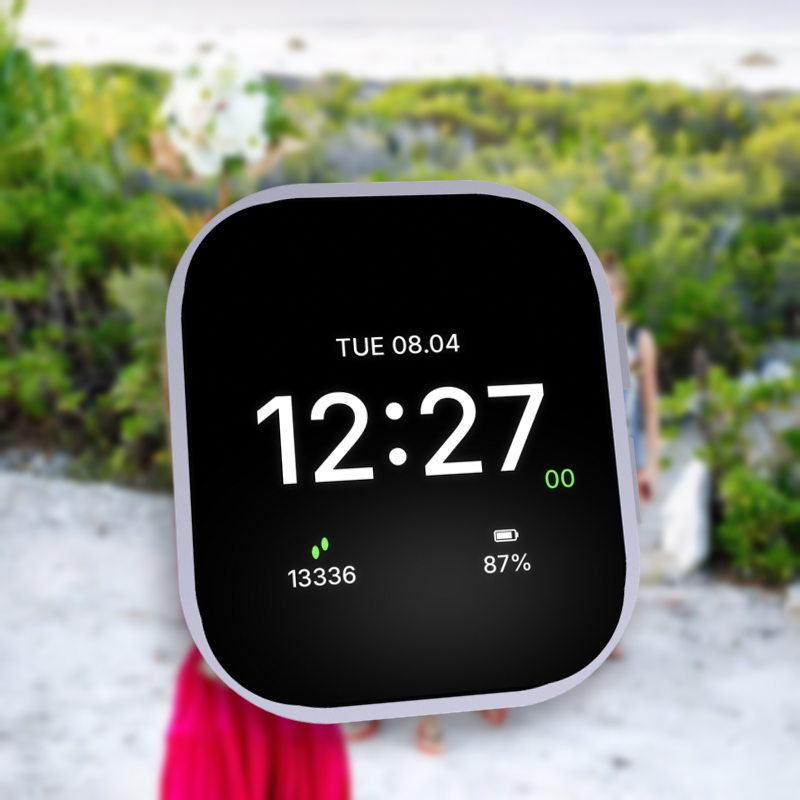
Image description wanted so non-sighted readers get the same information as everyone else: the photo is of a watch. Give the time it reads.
12:27:00
